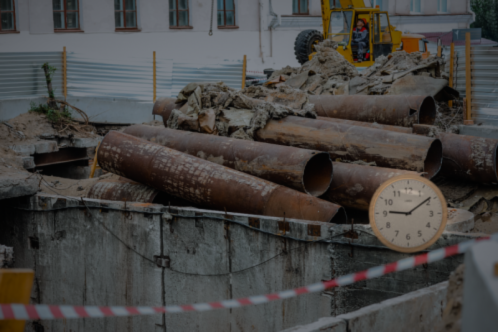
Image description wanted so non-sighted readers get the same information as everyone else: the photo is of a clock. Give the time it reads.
9:09
